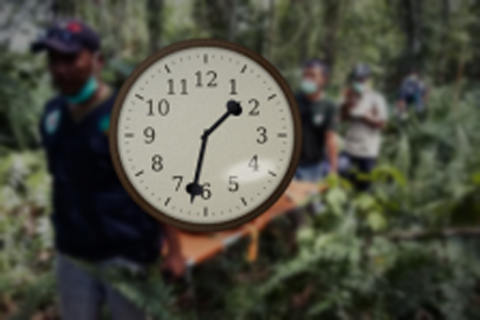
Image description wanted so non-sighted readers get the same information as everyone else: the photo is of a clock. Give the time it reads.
1:32
